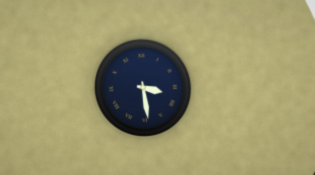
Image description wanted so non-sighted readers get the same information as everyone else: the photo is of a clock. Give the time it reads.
3:29
